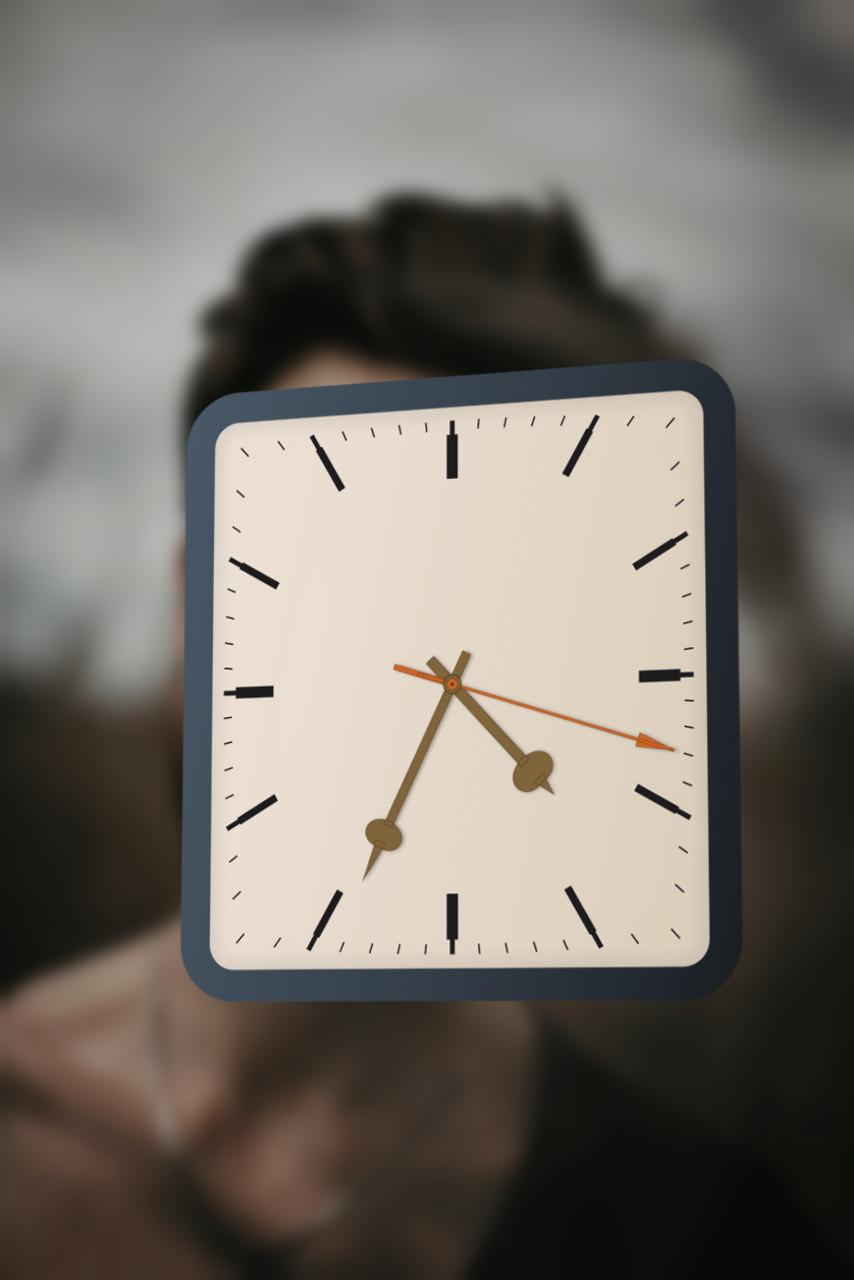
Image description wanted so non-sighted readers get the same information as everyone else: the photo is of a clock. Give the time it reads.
4:34:18
